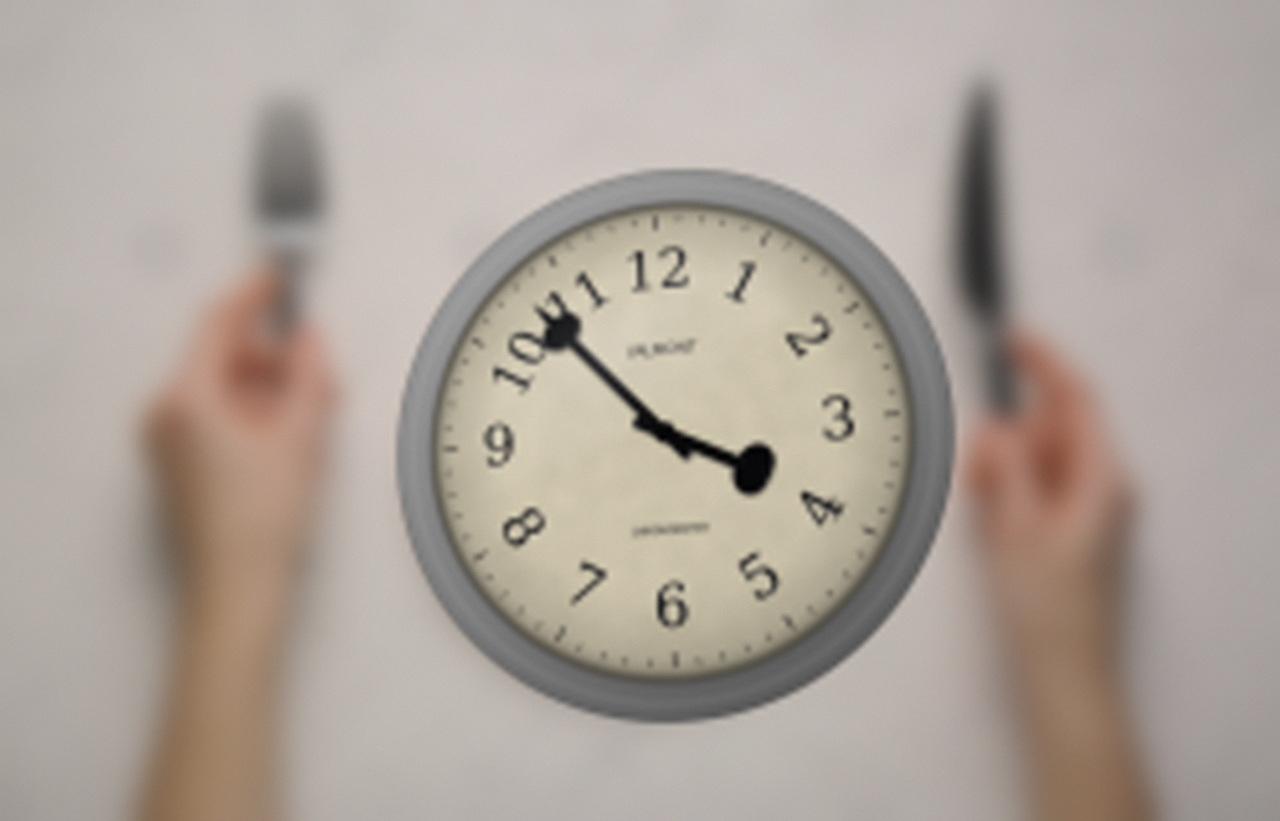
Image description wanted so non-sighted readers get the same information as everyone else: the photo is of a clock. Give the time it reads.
3:53
